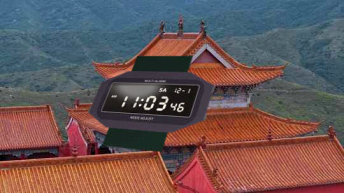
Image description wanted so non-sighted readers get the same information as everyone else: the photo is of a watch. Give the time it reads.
11:03:46
